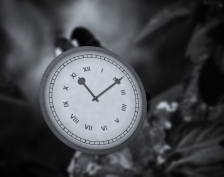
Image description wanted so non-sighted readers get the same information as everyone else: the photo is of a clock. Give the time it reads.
11:11
